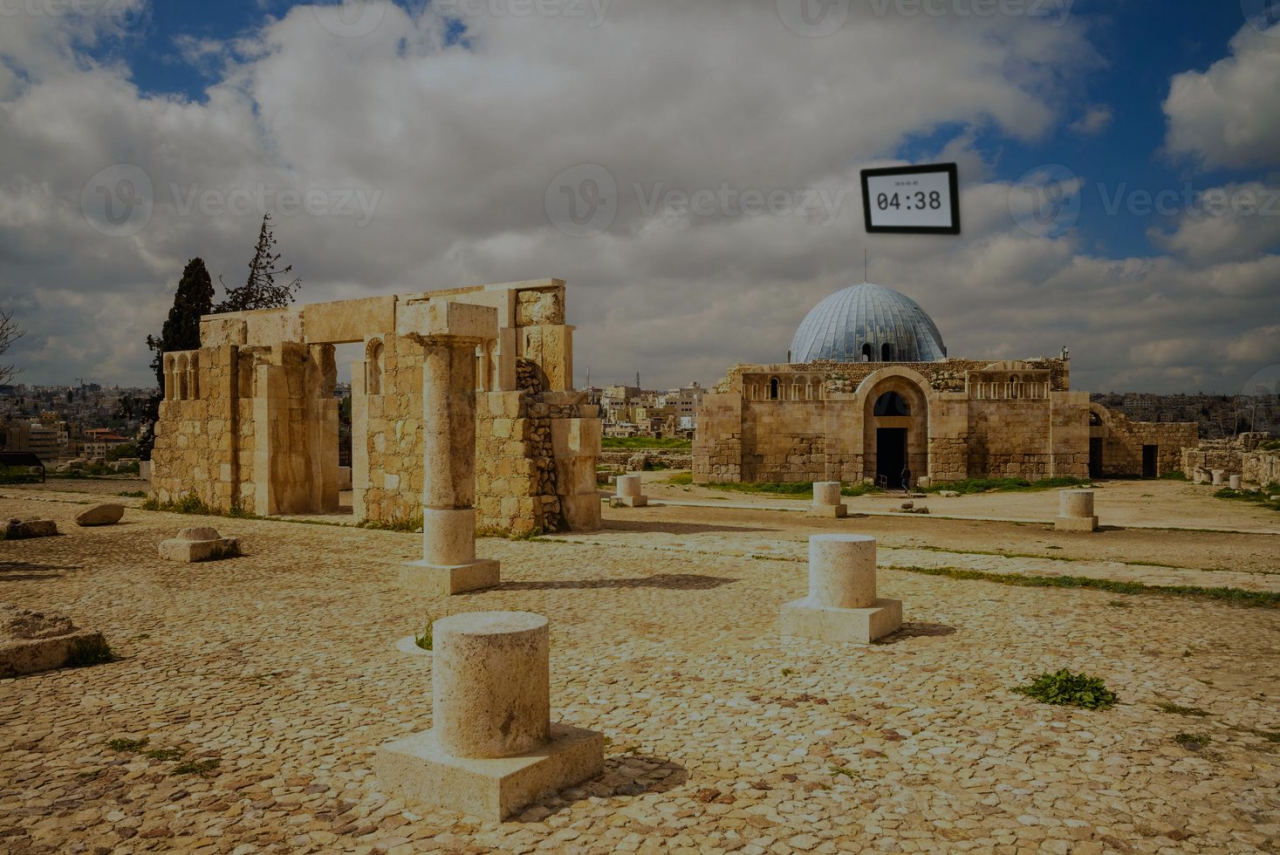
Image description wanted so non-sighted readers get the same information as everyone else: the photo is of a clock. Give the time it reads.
4:38
